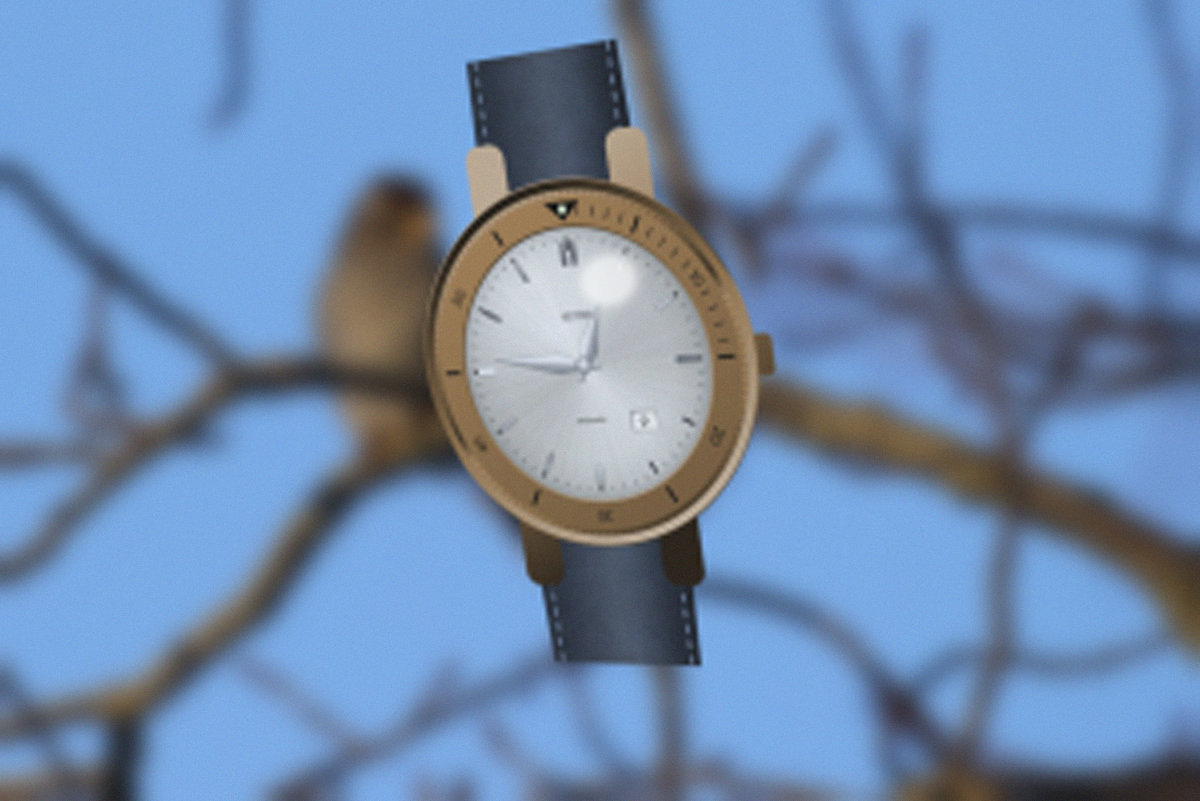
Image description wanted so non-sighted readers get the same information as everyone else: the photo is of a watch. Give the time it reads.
12:46
